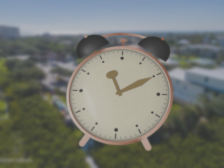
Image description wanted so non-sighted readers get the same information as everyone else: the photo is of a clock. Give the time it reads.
11:10
